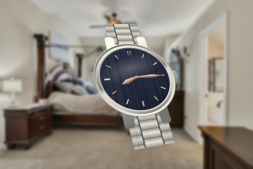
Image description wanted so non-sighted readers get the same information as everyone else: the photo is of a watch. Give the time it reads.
8:15
